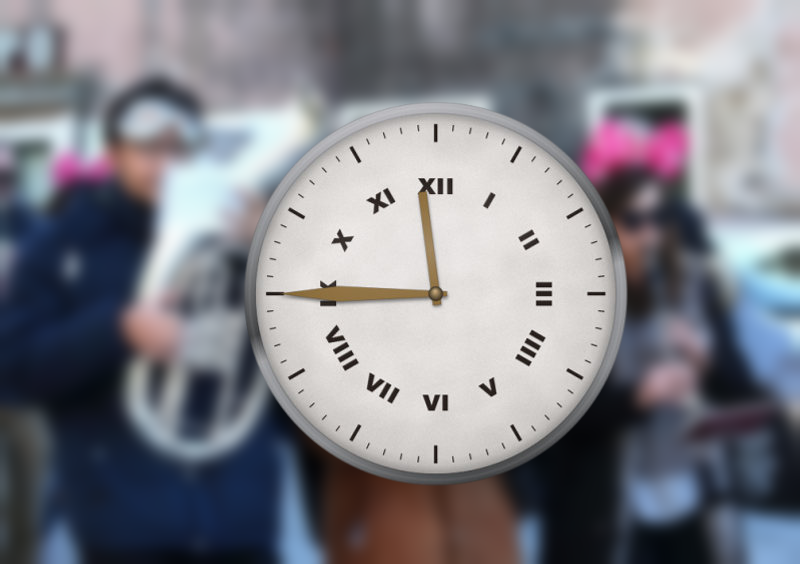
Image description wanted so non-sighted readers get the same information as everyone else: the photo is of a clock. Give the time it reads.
11:45
